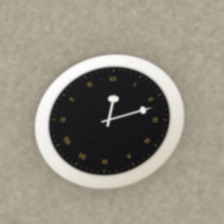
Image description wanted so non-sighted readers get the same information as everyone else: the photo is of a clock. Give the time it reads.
12:12
